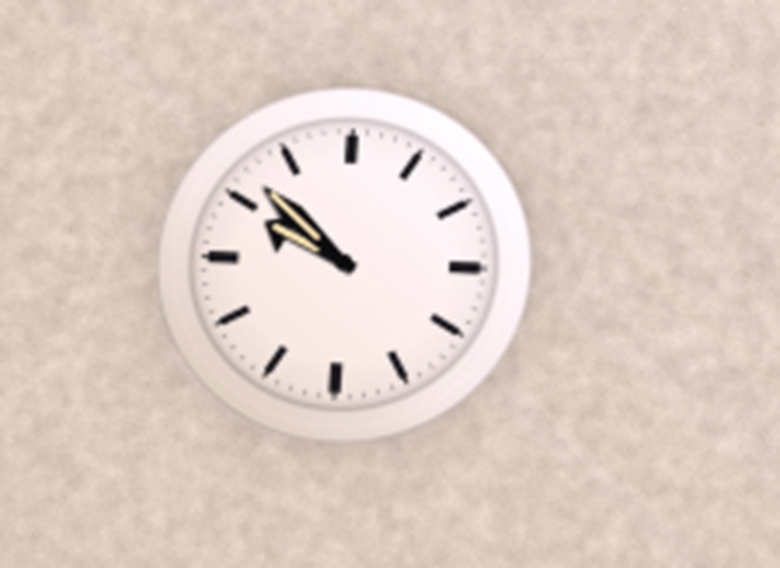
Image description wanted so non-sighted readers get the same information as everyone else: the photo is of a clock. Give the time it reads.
9:52
